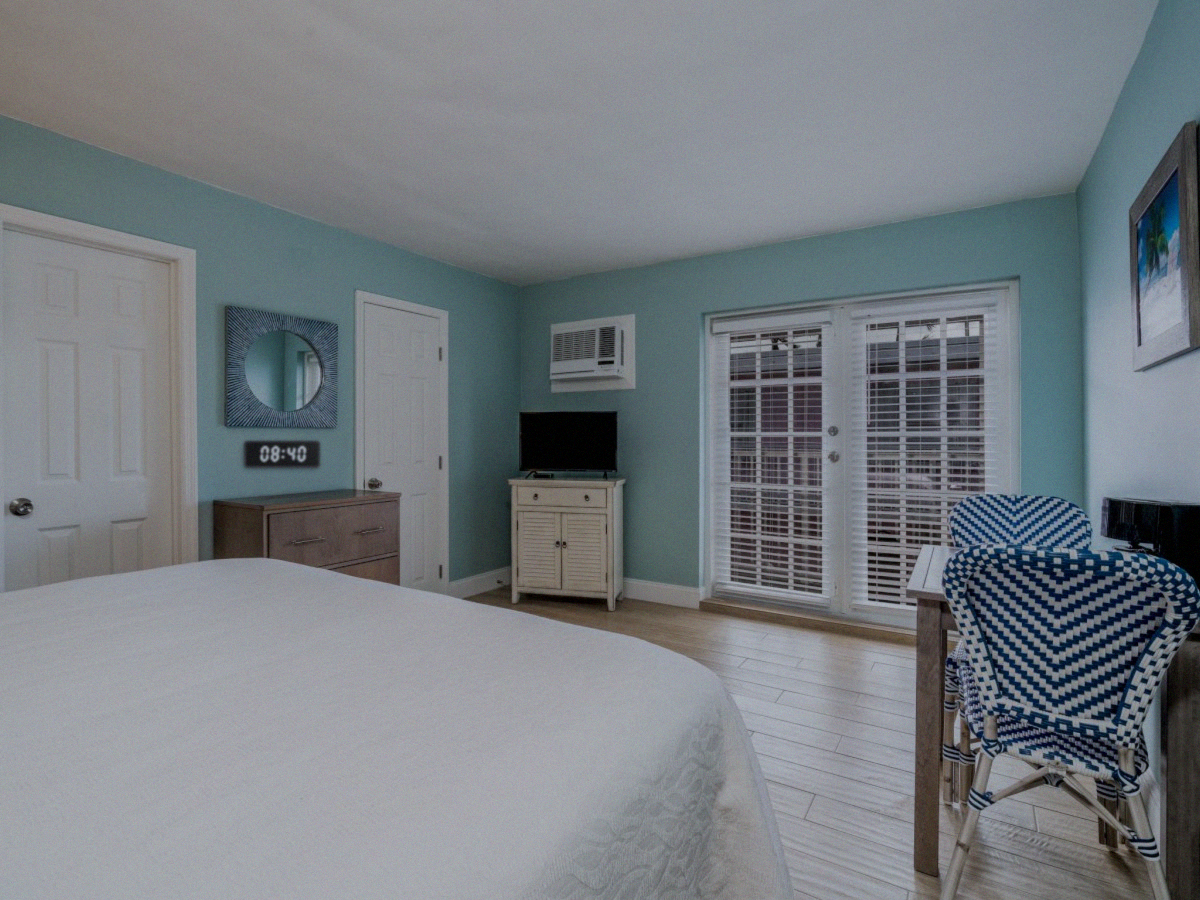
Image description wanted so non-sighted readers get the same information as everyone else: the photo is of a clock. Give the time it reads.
8:40
